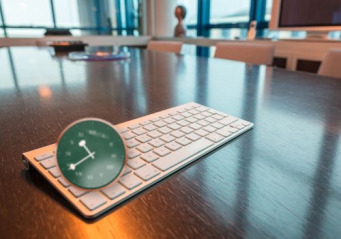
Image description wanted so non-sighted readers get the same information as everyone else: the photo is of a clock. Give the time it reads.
10:39
